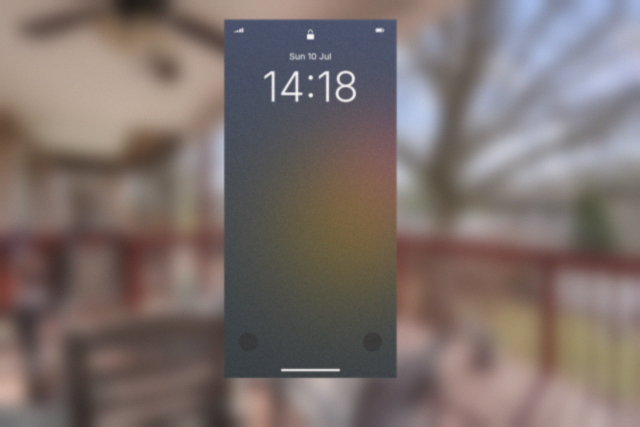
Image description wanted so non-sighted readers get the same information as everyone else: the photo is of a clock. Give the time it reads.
14:18
